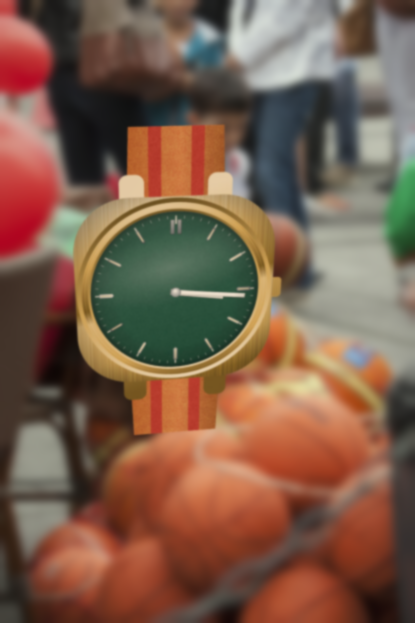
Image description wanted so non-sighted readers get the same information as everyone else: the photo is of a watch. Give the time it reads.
3:16
